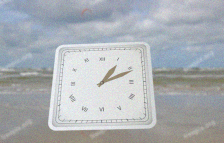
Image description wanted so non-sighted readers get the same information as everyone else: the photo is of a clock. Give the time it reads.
1:11
